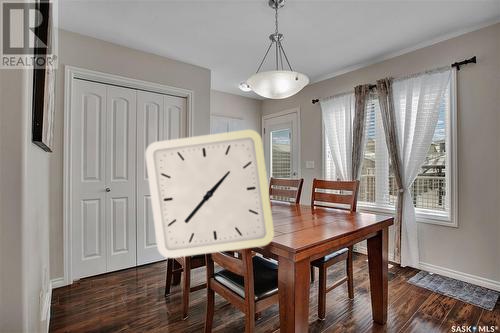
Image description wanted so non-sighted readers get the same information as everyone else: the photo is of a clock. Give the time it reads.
1:38
